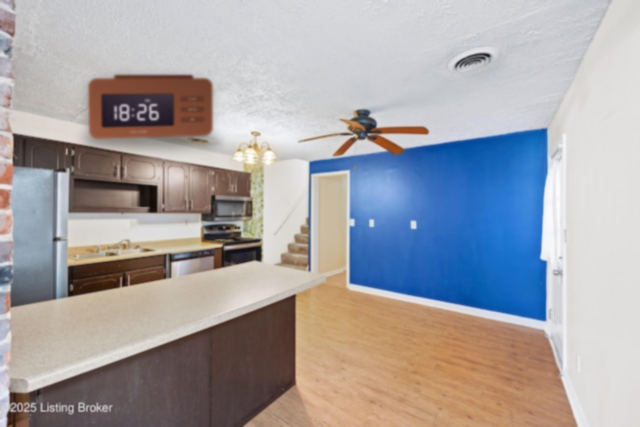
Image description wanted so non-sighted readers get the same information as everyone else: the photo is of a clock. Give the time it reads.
18:26
